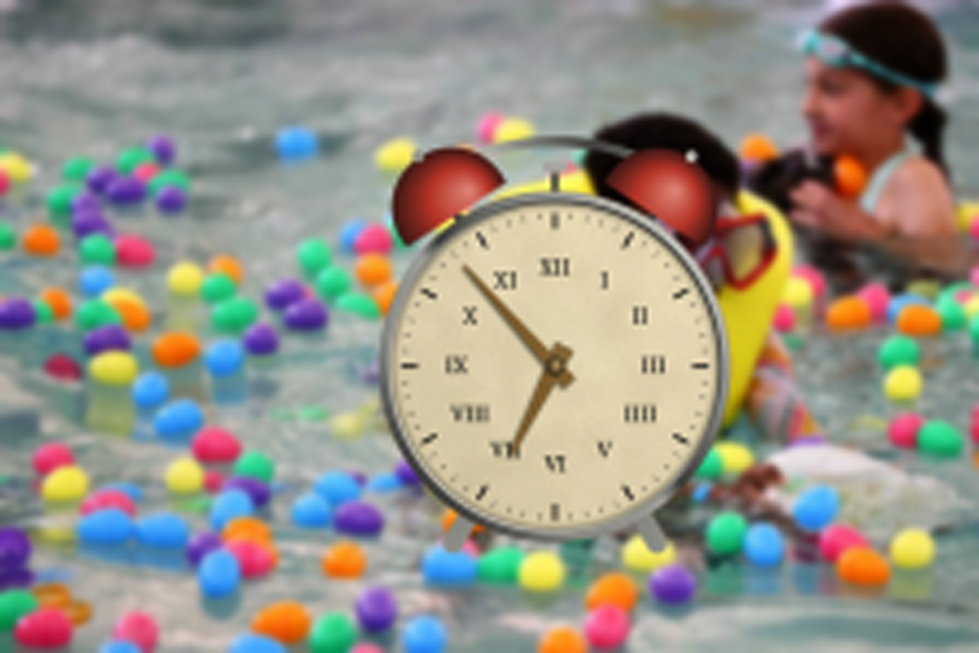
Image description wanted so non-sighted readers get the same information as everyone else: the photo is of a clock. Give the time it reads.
6:53
